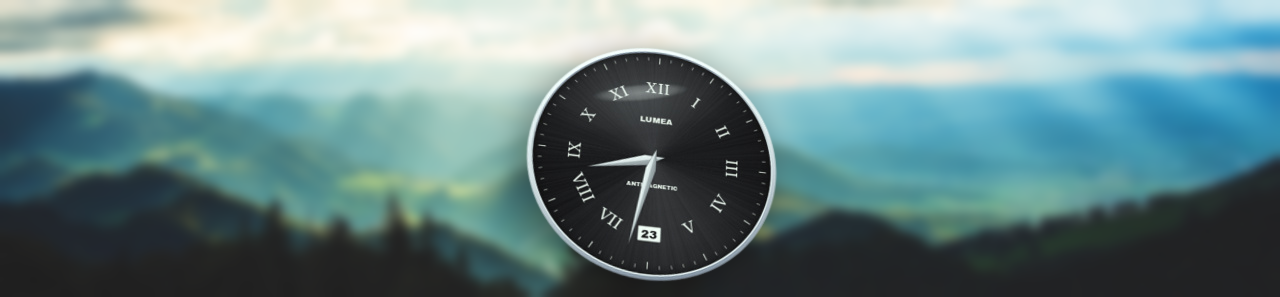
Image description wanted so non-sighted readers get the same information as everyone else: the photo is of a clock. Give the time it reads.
8:32
